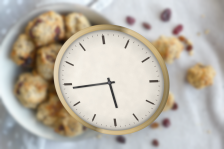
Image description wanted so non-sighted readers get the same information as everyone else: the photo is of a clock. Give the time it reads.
5:44
